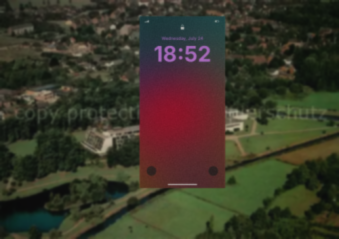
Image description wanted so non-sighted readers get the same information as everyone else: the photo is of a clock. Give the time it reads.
18:52
